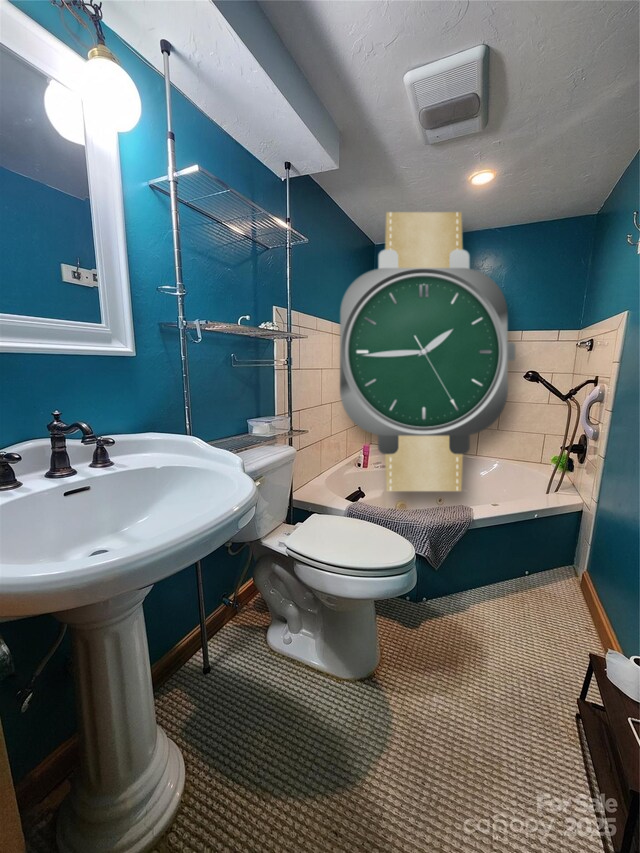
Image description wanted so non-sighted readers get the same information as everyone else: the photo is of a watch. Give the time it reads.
1:44:25
